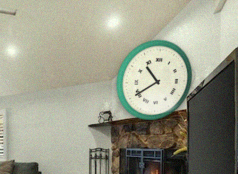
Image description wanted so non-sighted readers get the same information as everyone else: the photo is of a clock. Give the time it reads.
10:40
